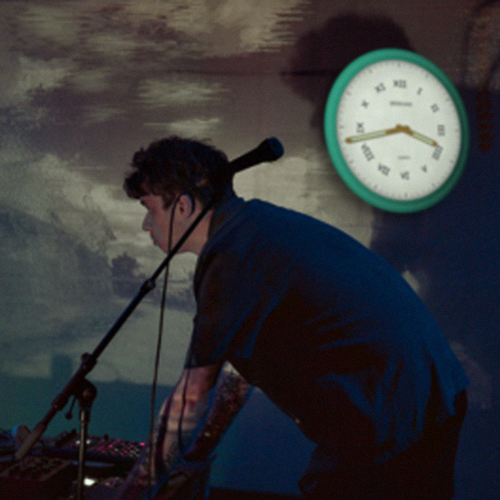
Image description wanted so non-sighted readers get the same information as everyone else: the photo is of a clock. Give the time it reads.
3:43
